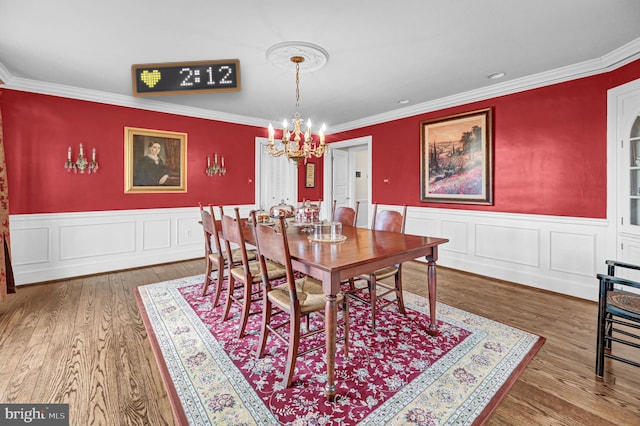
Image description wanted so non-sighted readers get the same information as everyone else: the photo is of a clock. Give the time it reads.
2:12
